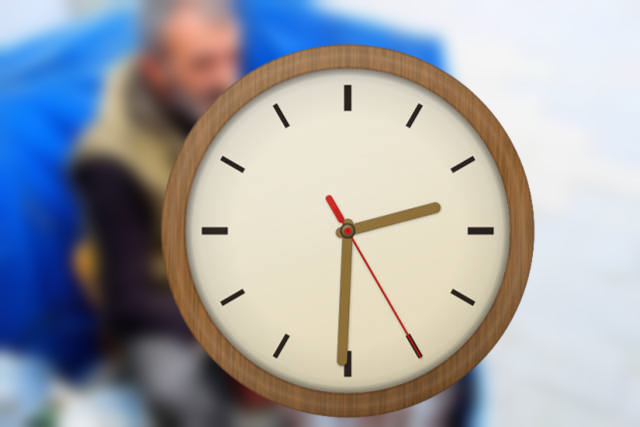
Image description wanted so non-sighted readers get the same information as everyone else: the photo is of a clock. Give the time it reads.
2:30:25
